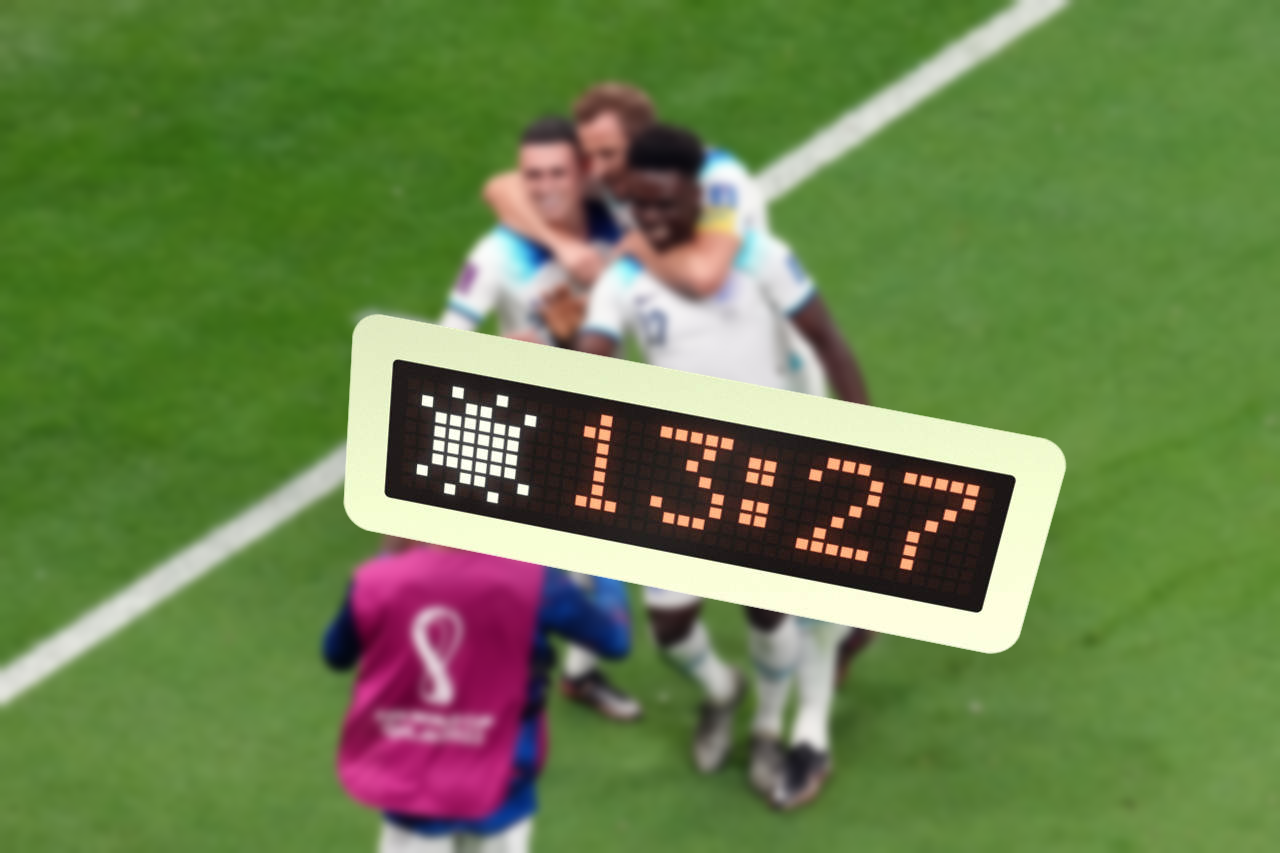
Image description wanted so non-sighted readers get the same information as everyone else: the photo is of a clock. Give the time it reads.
13:27
